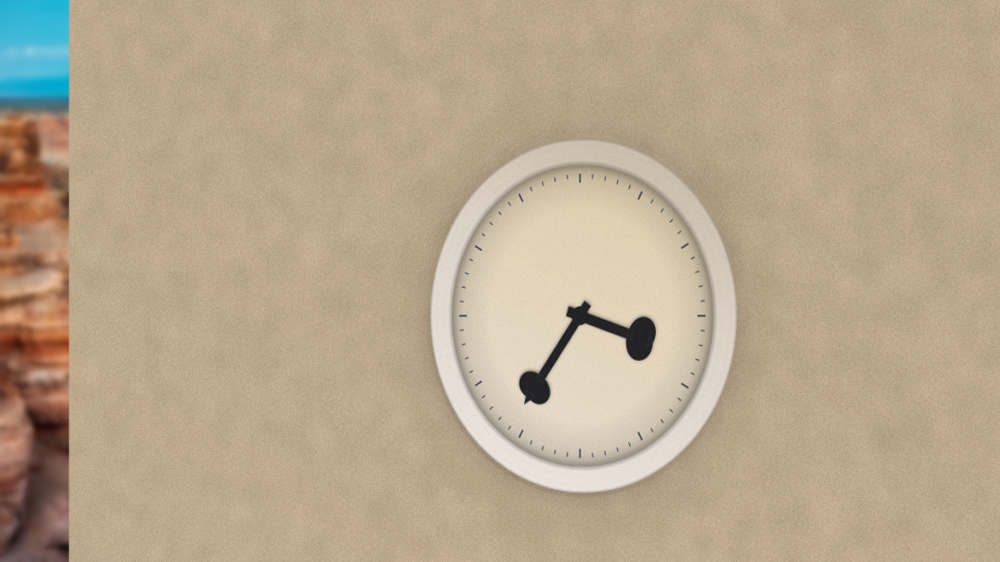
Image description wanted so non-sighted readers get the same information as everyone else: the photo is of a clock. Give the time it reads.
3:36
